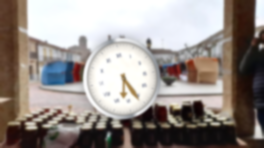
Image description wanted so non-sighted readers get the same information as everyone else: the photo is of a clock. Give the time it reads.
6:26
